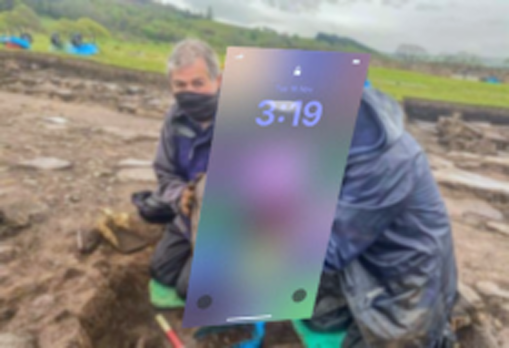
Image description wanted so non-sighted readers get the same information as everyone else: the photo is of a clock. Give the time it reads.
3:19
